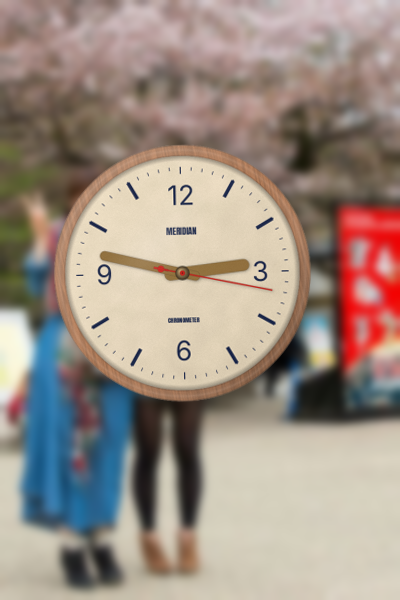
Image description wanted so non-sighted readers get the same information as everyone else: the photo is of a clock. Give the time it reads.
2:47:17
